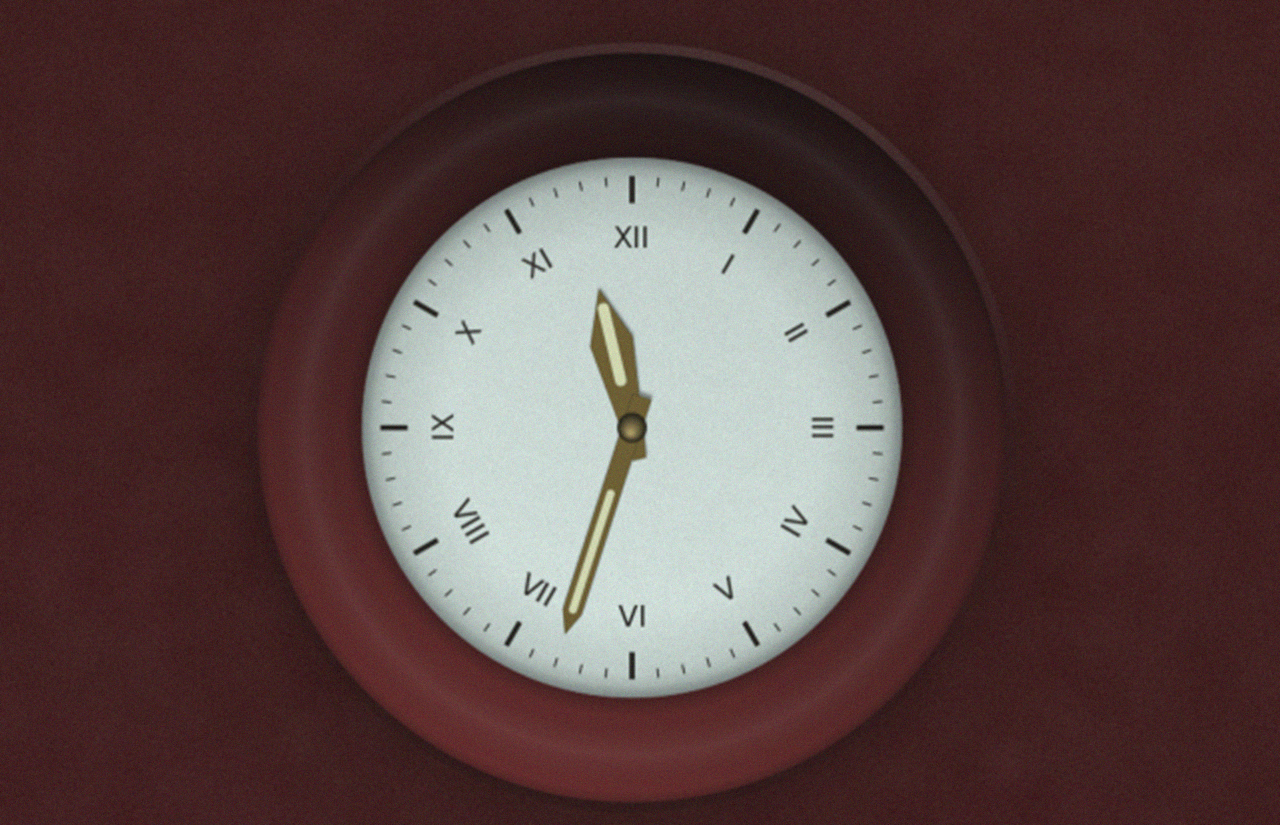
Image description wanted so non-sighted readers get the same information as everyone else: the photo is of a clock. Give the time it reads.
11:33
